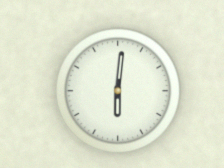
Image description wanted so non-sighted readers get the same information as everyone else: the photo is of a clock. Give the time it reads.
6:01
